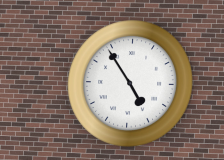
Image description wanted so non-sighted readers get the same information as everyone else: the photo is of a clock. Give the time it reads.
4:54
